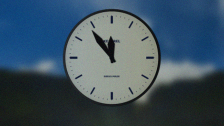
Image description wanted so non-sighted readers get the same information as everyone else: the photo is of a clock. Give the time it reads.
11:54
